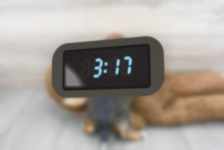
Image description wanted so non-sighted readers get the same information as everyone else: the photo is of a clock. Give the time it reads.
3:17
